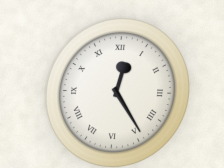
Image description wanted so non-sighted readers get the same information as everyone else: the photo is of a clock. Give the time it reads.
12:24
